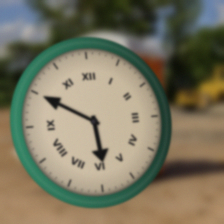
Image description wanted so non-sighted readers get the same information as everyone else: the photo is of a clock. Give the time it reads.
5:50
